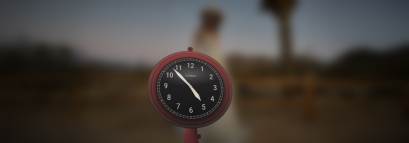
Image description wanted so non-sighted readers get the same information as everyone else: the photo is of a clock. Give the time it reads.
4:53
